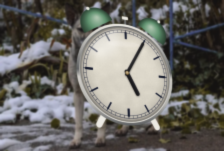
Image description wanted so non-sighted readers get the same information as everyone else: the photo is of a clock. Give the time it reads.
5:05
